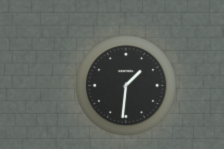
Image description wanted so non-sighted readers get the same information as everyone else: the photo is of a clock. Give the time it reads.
1:31
